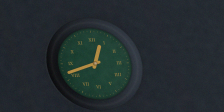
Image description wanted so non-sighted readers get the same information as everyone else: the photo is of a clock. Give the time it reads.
12:42
